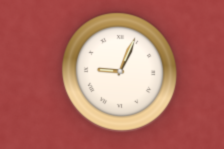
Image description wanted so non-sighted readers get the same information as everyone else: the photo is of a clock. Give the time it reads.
9:04
